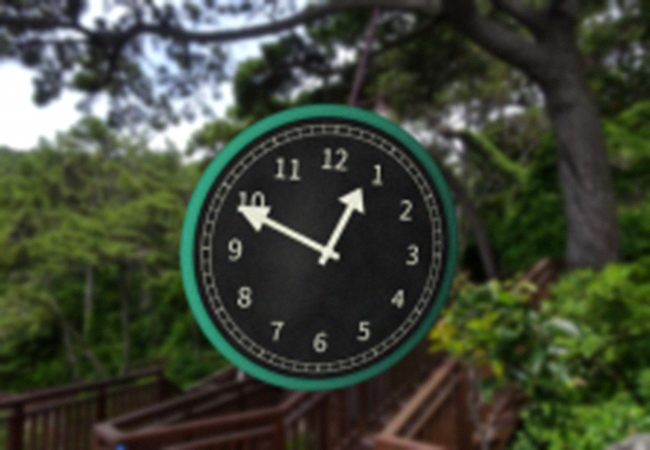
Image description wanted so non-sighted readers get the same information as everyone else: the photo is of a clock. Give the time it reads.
12:49
